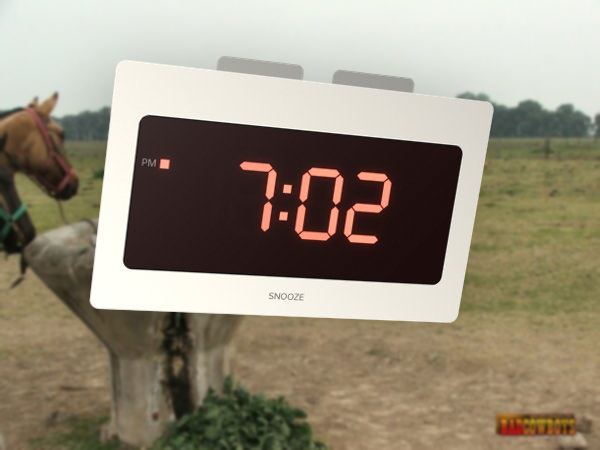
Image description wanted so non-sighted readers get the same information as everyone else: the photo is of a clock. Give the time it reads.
7:02
